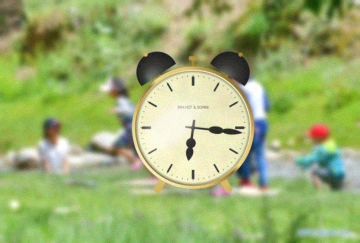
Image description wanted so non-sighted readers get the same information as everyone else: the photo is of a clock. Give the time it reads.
6:16
